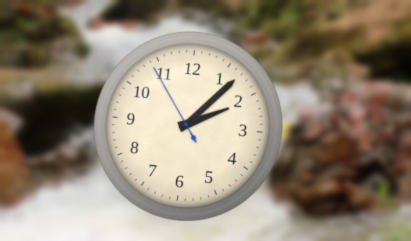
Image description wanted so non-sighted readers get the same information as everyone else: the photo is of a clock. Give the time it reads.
2:06:54
